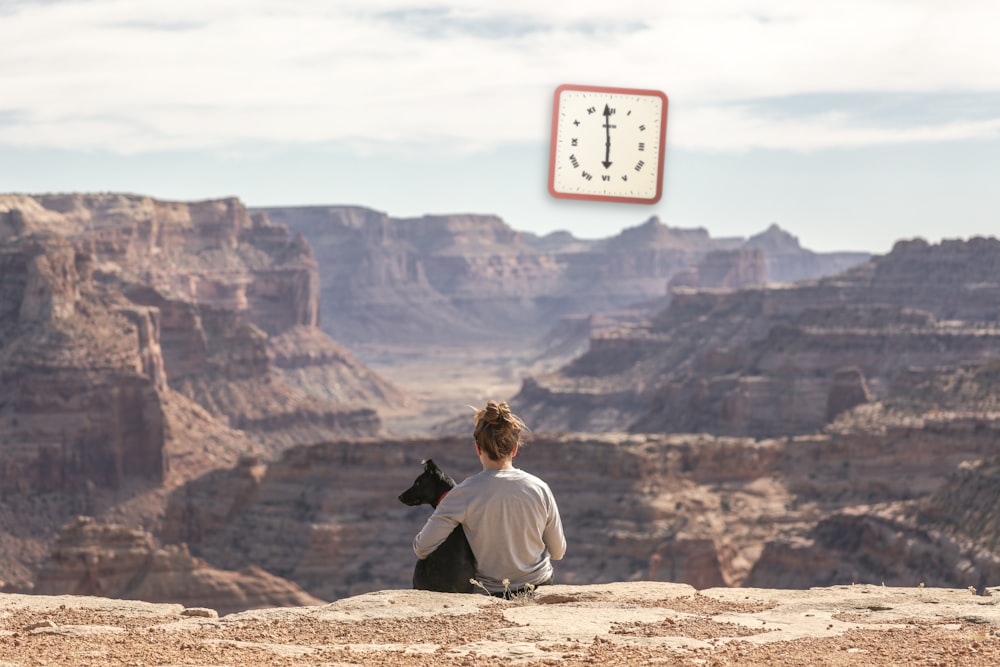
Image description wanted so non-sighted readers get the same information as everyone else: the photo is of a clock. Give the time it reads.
5:59
